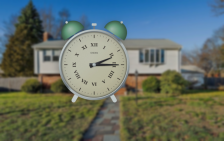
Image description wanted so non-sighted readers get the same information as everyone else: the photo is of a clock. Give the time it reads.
2:15
